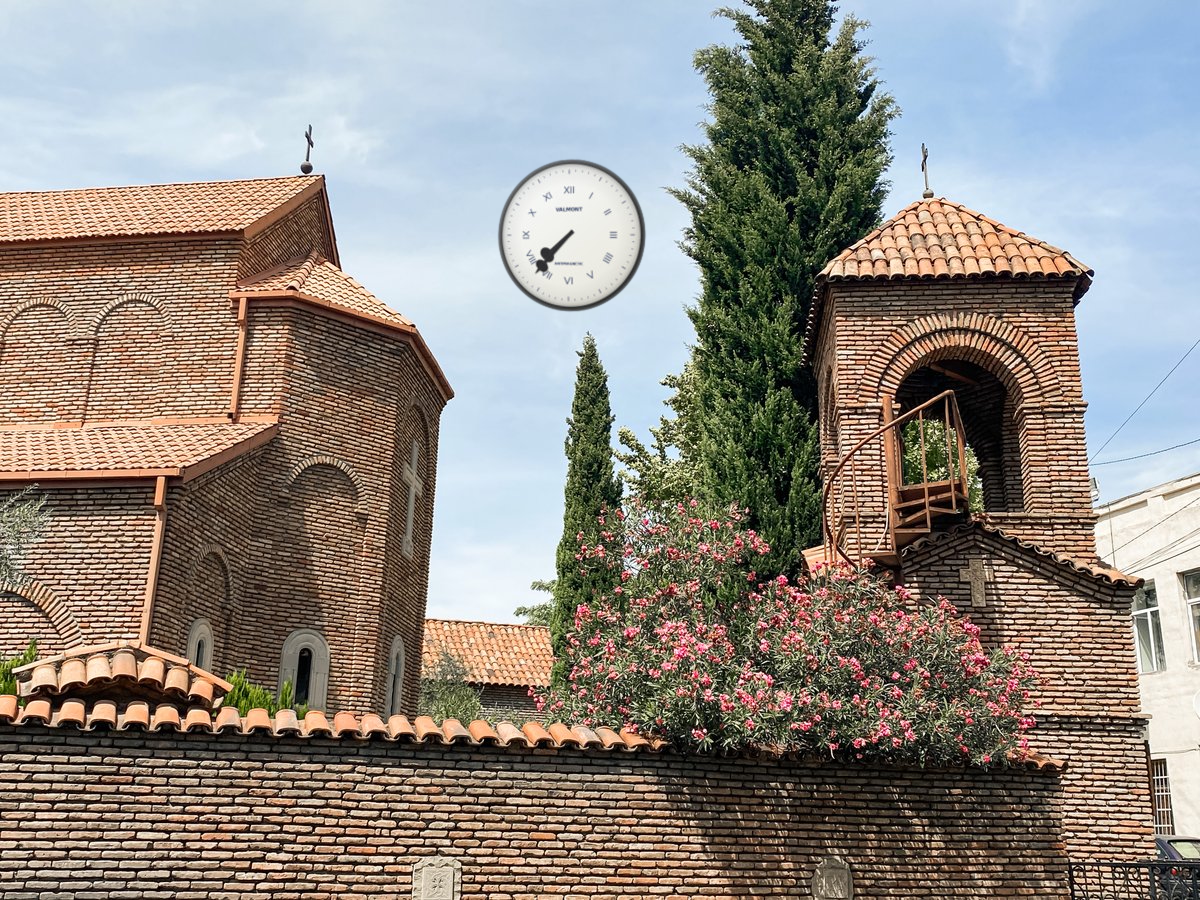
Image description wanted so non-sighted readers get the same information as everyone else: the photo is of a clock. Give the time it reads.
7:37
